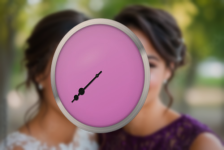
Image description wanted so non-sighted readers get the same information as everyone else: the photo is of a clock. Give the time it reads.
7:38
